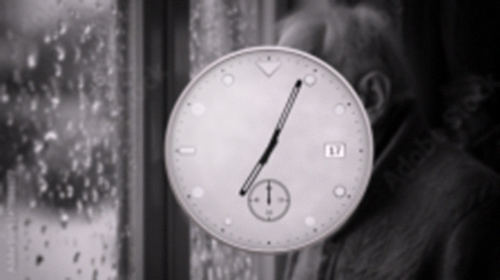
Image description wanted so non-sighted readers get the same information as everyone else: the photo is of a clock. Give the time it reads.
7:04
